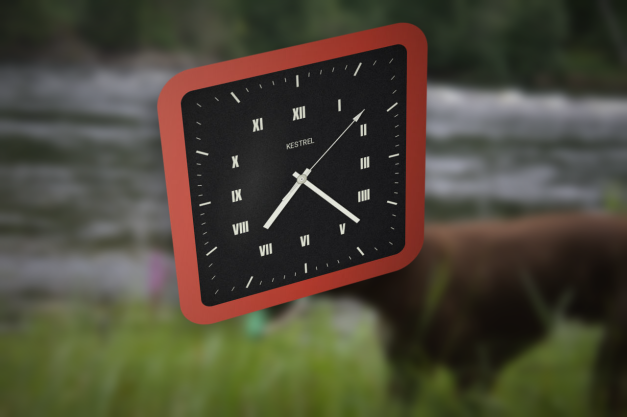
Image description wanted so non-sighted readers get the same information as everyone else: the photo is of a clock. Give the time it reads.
7:23:08
